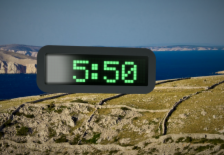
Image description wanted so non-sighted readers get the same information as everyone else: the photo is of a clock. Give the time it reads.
5:50
